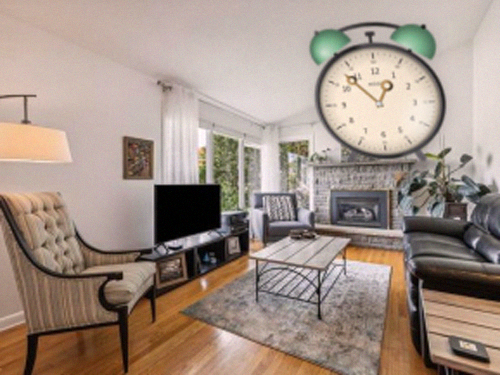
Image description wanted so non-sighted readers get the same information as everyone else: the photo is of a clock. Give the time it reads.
12:53
